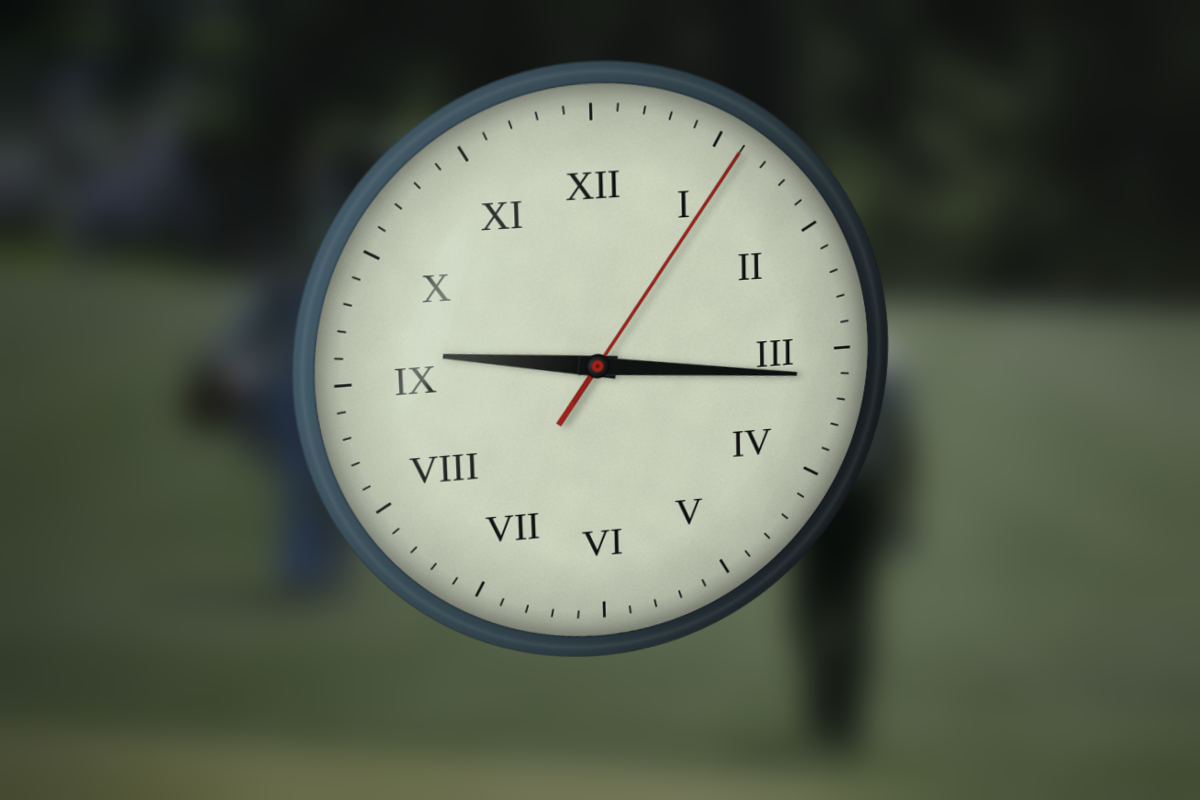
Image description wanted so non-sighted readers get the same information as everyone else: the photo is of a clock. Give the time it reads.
9:16:06
